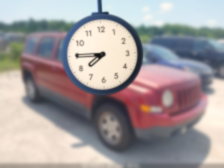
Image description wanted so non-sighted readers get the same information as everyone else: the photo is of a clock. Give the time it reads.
7:45
